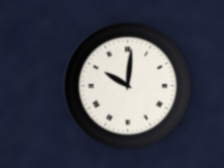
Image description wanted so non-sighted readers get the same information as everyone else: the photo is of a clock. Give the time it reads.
10:01
